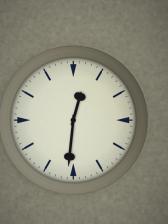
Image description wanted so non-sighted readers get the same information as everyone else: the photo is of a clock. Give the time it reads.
12:31
